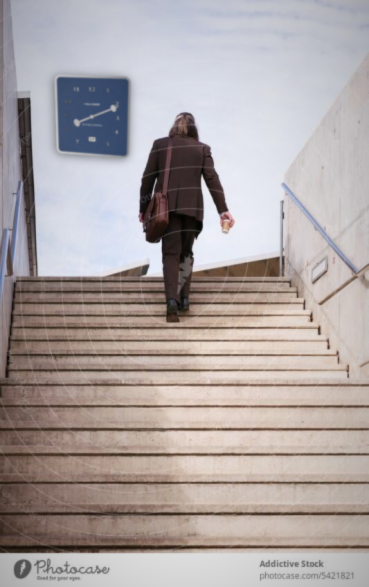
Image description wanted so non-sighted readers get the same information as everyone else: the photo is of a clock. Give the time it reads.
8:11
